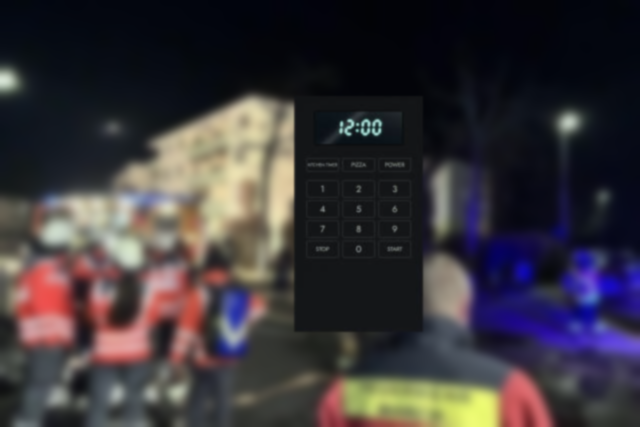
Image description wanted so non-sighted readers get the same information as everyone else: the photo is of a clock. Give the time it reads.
12:00
